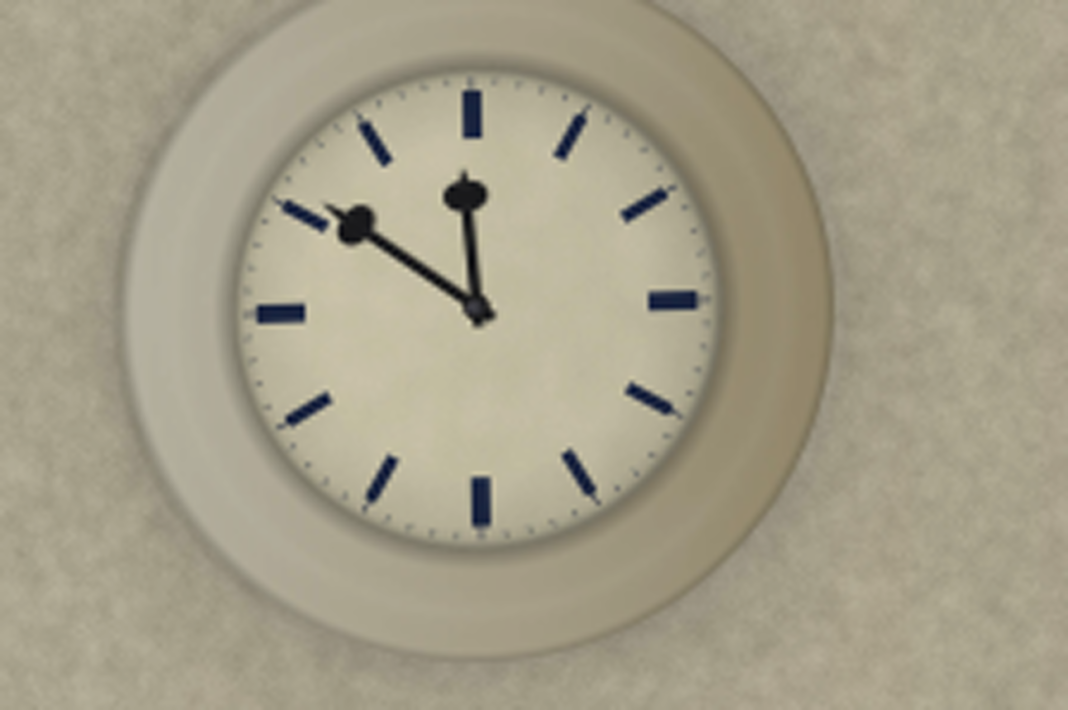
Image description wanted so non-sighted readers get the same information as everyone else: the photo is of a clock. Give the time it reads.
11:51
